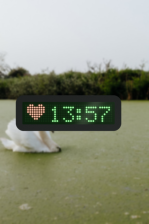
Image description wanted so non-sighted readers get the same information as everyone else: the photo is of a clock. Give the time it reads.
13:57
